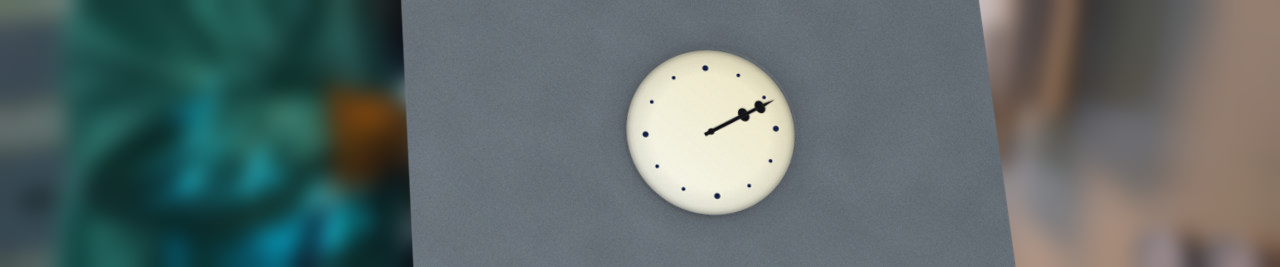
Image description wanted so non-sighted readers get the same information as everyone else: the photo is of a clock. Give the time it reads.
2:11
